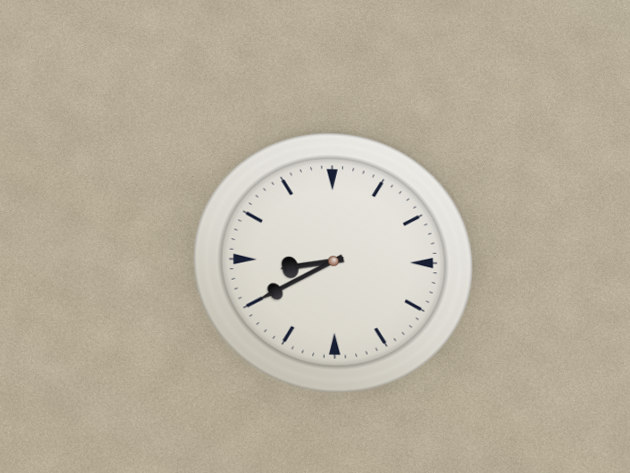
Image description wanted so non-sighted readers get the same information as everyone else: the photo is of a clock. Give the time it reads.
8:40
